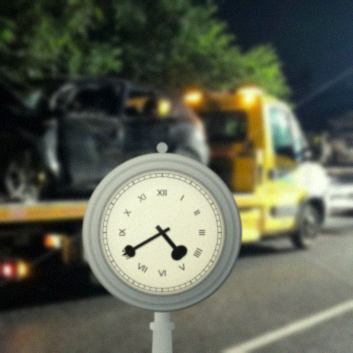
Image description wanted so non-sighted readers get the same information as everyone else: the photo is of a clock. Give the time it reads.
4:40
